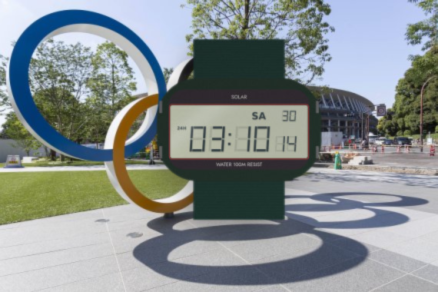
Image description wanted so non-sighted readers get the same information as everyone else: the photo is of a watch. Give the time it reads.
3:10:14
